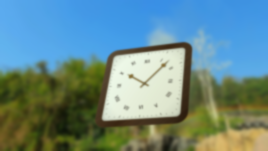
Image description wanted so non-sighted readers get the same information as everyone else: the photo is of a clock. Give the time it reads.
10:07
